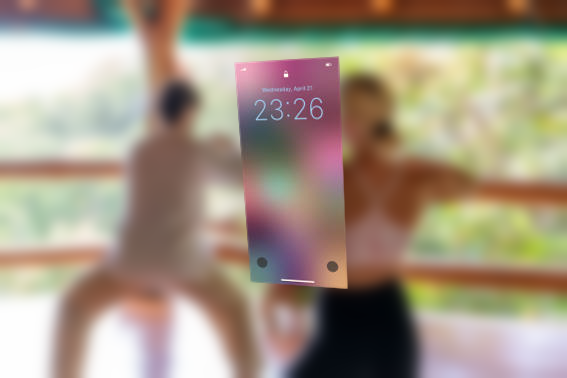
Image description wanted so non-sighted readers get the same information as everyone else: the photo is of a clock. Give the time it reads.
23:26
